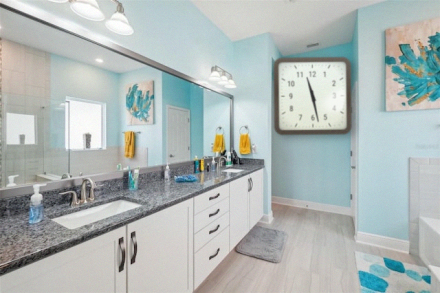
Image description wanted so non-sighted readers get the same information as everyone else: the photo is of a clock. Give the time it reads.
11:28
